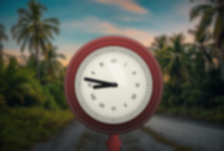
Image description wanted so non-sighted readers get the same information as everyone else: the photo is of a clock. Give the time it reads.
8:47
